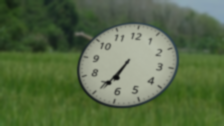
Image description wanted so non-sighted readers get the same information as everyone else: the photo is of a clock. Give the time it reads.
6:34
